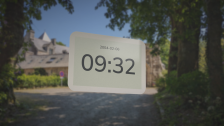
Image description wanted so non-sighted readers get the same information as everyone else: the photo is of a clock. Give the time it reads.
9:32
